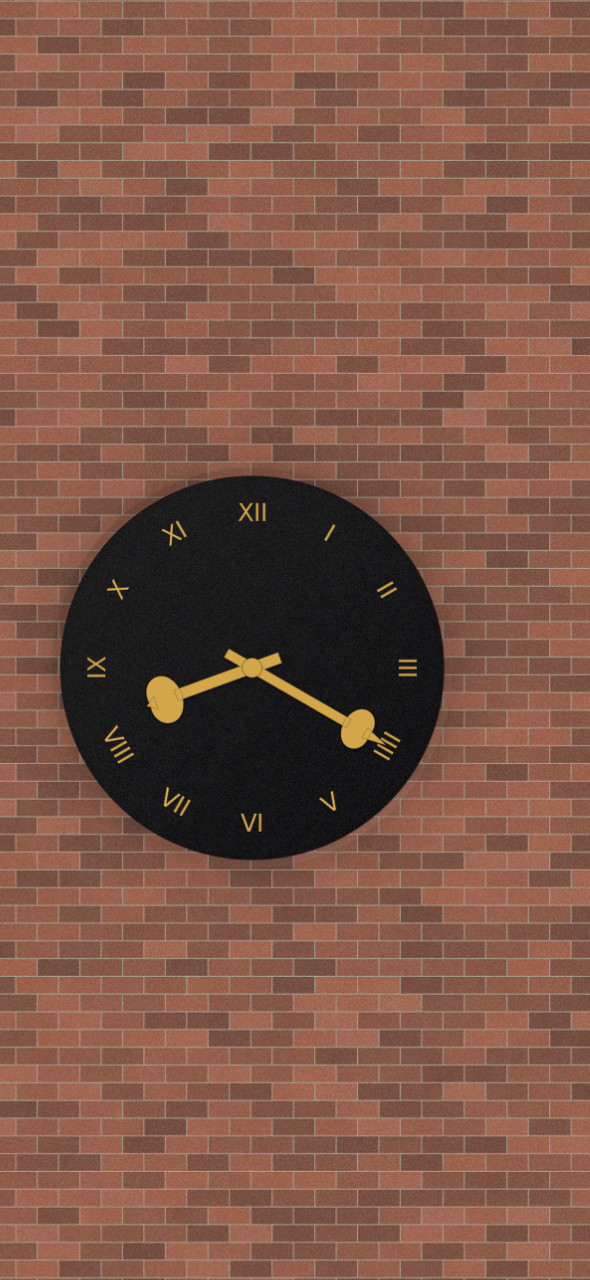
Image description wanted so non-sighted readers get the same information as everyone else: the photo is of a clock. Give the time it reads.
8:20
